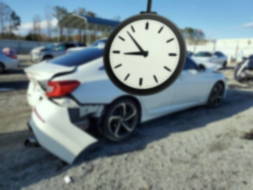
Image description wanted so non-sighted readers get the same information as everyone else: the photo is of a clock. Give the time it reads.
8:53
